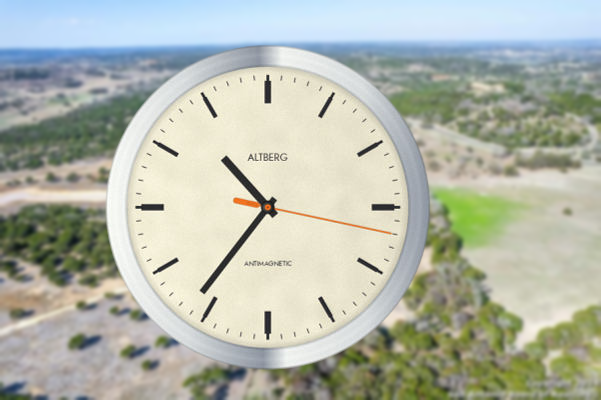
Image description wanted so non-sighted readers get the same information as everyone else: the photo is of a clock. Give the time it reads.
10:36:17
